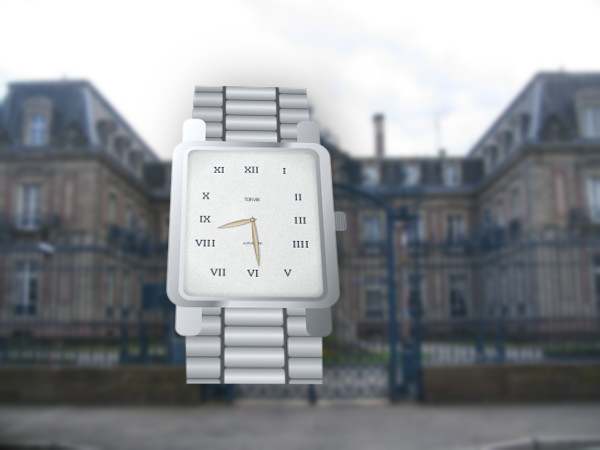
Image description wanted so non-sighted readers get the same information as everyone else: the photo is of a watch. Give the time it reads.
8:29
